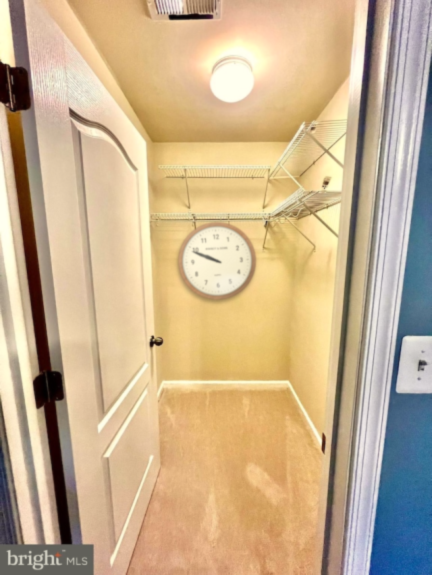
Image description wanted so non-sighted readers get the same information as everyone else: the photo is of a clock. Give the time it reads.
9:49
